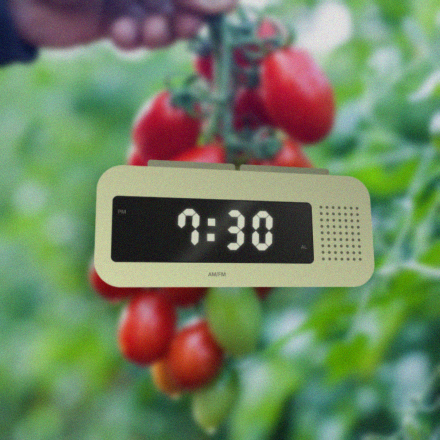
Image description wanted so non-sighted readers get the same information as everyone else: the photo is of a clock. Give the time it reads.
7:30
